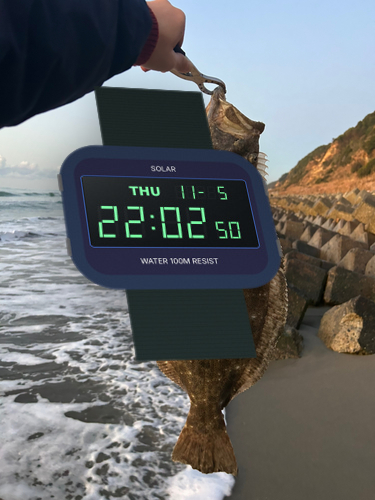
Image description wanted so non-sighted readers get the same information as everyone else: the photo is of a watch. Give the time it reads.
22:02:50
